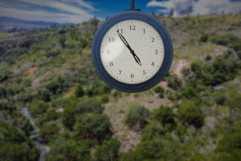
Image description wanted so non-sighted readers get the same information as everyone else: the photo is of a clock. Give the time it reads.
4:54
